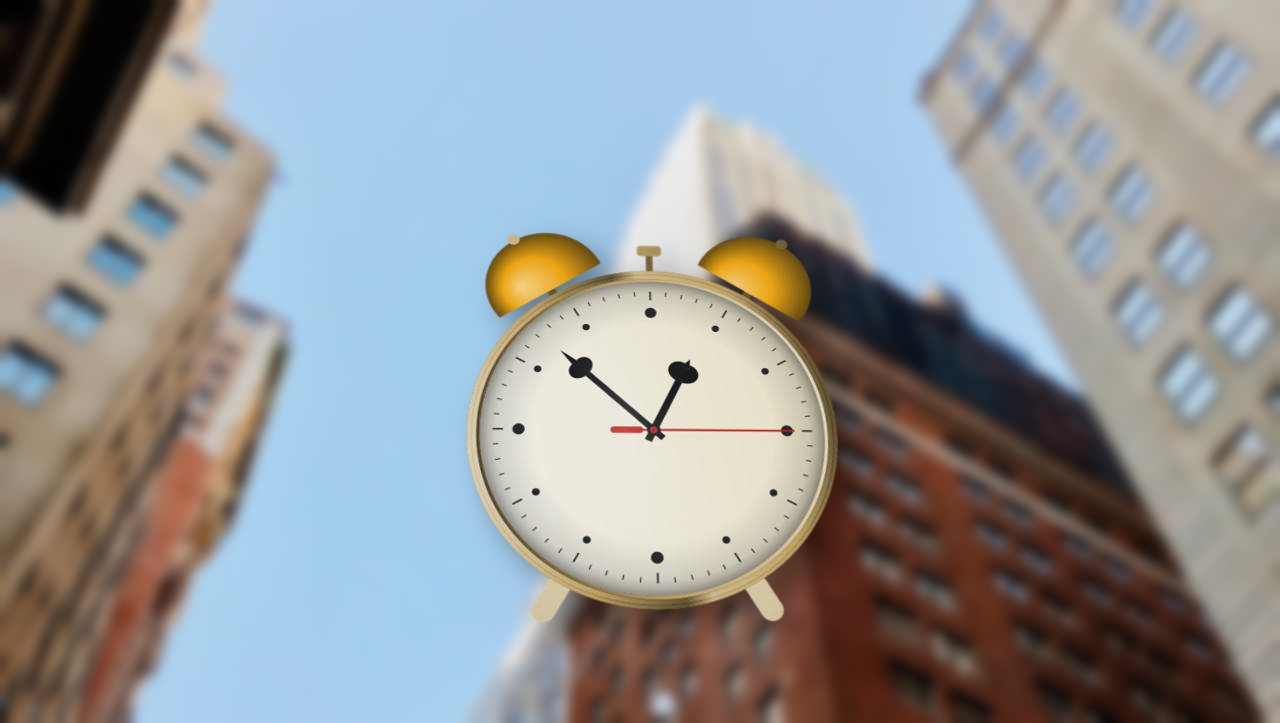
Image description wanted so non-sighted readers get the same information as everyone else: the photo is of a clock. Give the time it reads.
12:52:15
